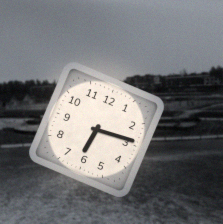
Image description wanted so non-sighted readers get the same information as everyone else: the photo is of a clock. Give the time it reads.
6:14
